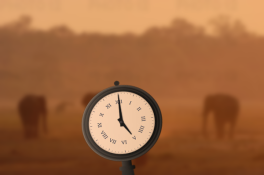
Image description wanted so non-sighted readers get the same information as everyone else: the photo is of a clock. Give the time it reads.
5:00
